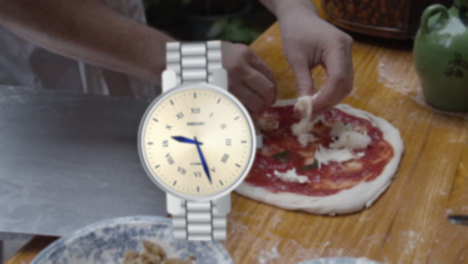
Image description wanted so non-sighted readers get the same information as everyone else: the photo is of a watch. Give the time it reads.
9:27
